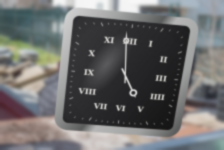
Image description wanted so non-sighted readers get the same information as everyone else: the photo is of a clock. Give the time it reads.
4:59
